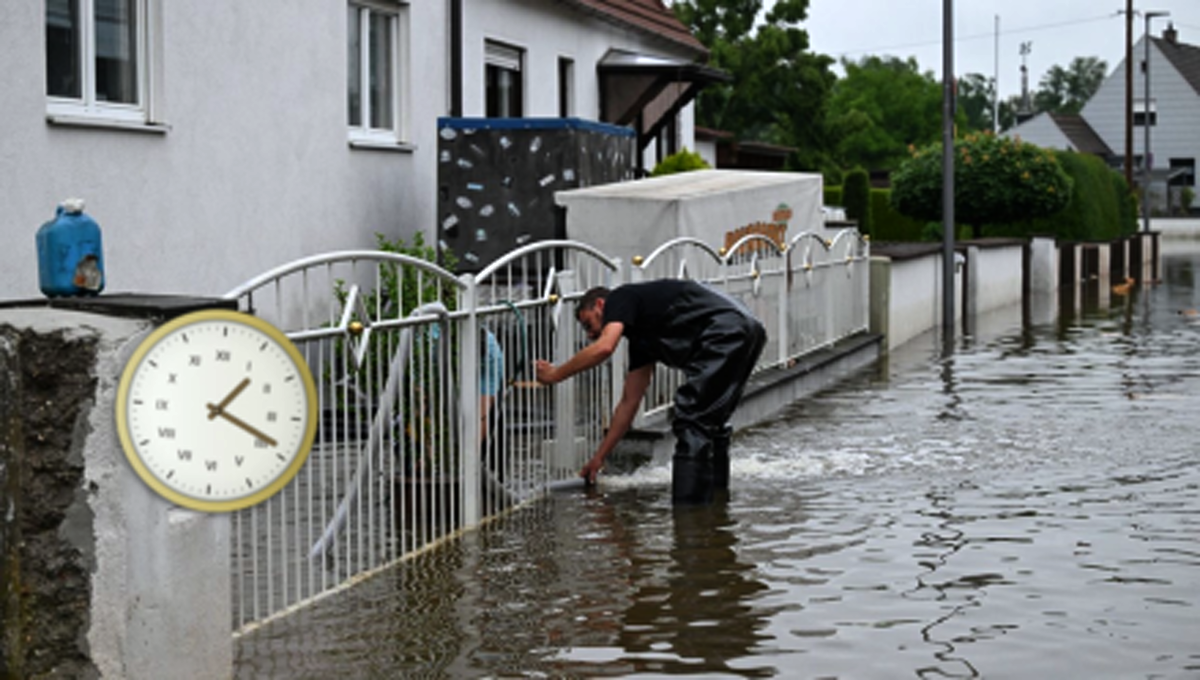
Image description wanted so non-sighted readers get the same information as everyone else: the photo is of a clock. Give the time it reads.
1:19
